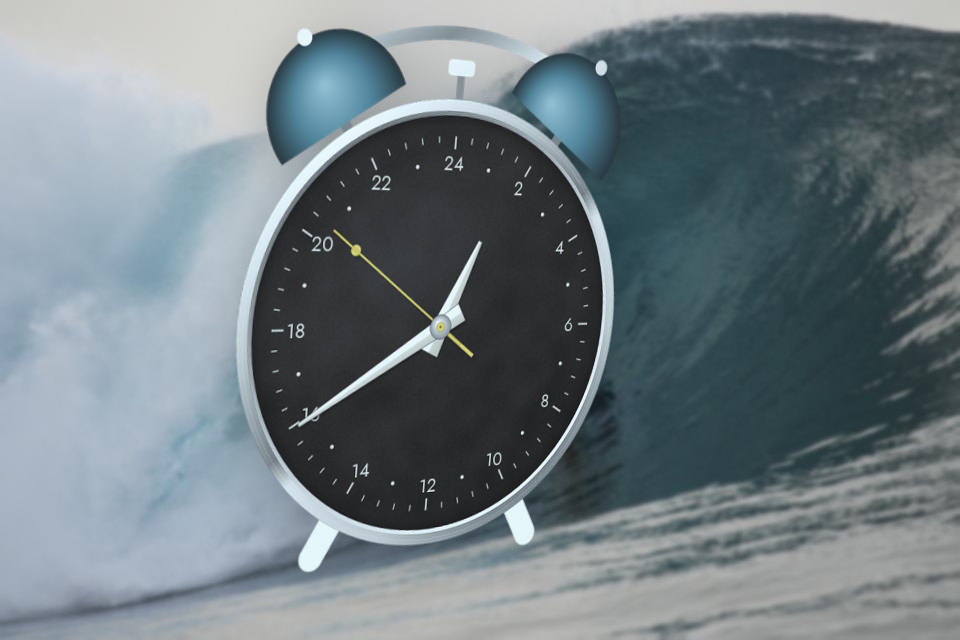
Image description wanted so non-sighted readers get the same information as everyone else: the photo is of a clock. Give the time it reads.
1:39:51
